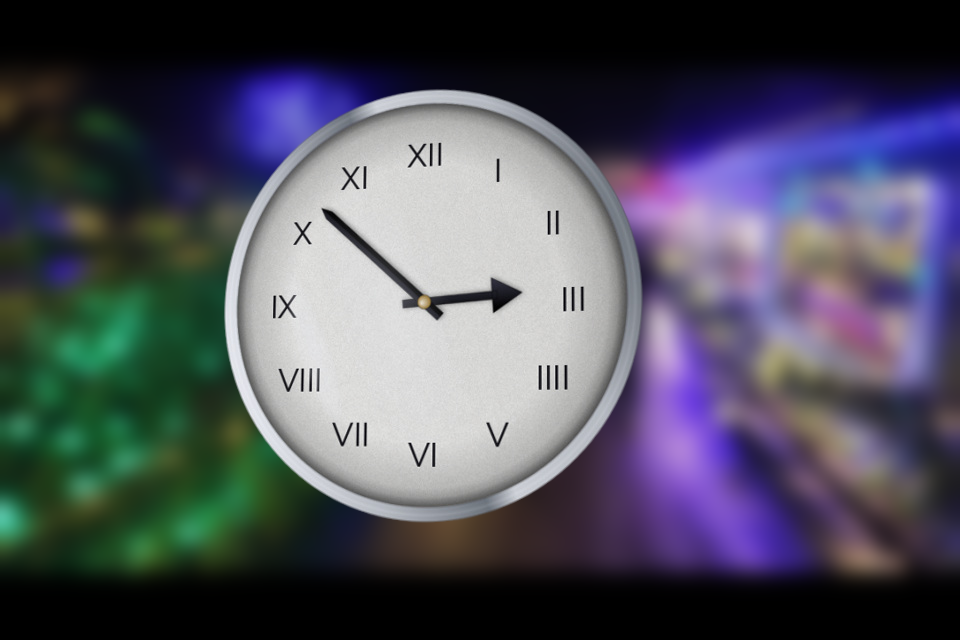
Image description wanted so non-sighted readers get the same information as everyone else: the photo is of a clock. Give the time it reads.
2:52
